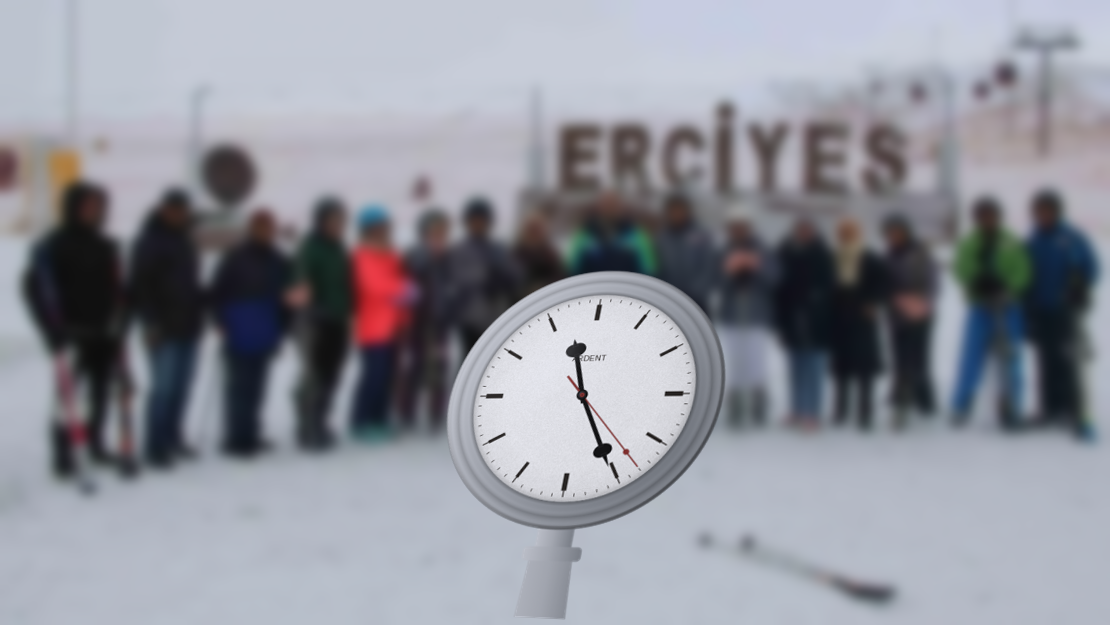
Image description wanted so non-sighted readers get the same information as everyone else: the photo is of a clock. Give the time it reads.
11:25:23
